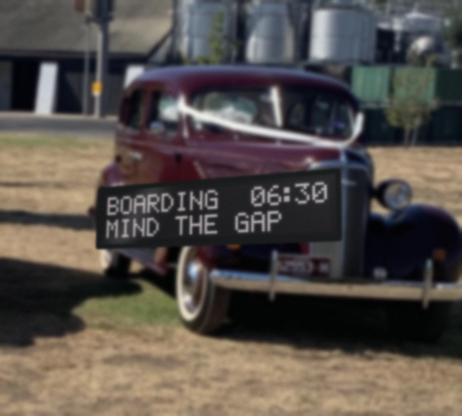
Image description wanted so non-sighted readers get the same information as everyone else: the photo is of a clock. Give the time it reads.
6:30
